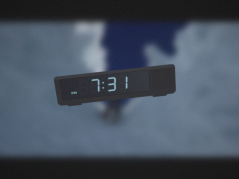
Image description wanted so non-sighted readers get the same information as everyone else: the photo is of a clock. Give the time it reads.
7:31
